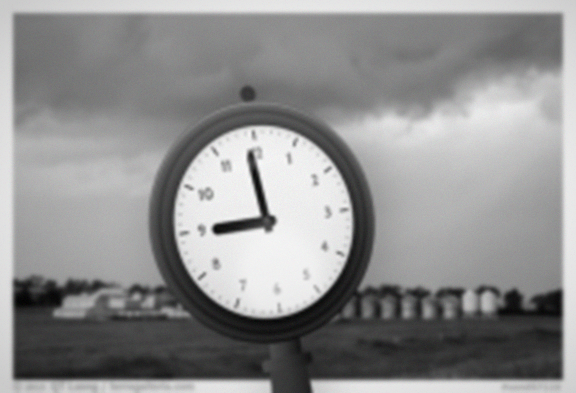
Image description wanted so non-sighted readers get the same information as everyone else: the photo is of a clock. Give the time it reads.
8:59
